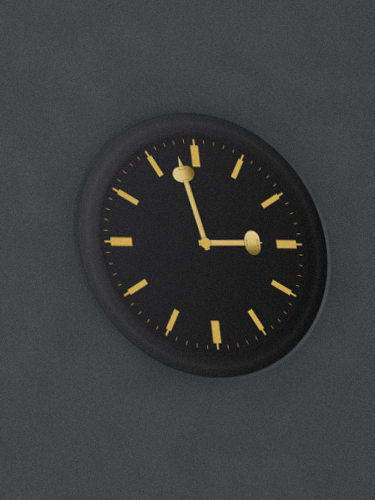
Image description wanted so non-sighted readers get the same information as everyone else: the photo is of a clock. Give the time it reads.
2:58
